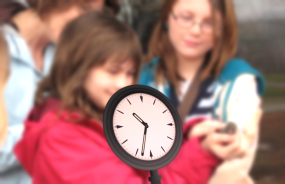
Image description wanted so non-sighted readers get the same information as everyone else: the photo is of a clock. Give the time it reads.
10:33
